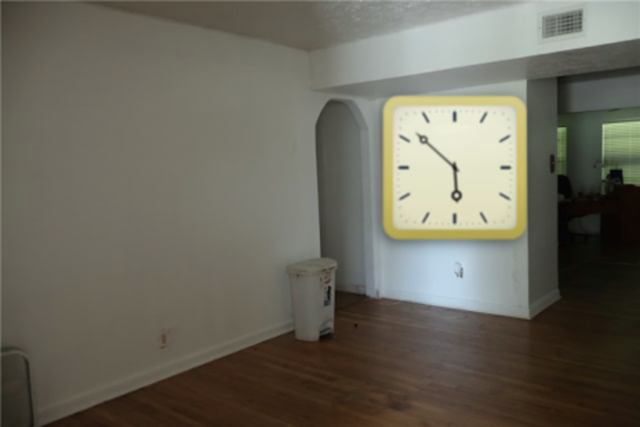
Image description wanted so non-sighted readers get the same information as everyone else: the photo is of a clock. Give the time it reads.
5:52
